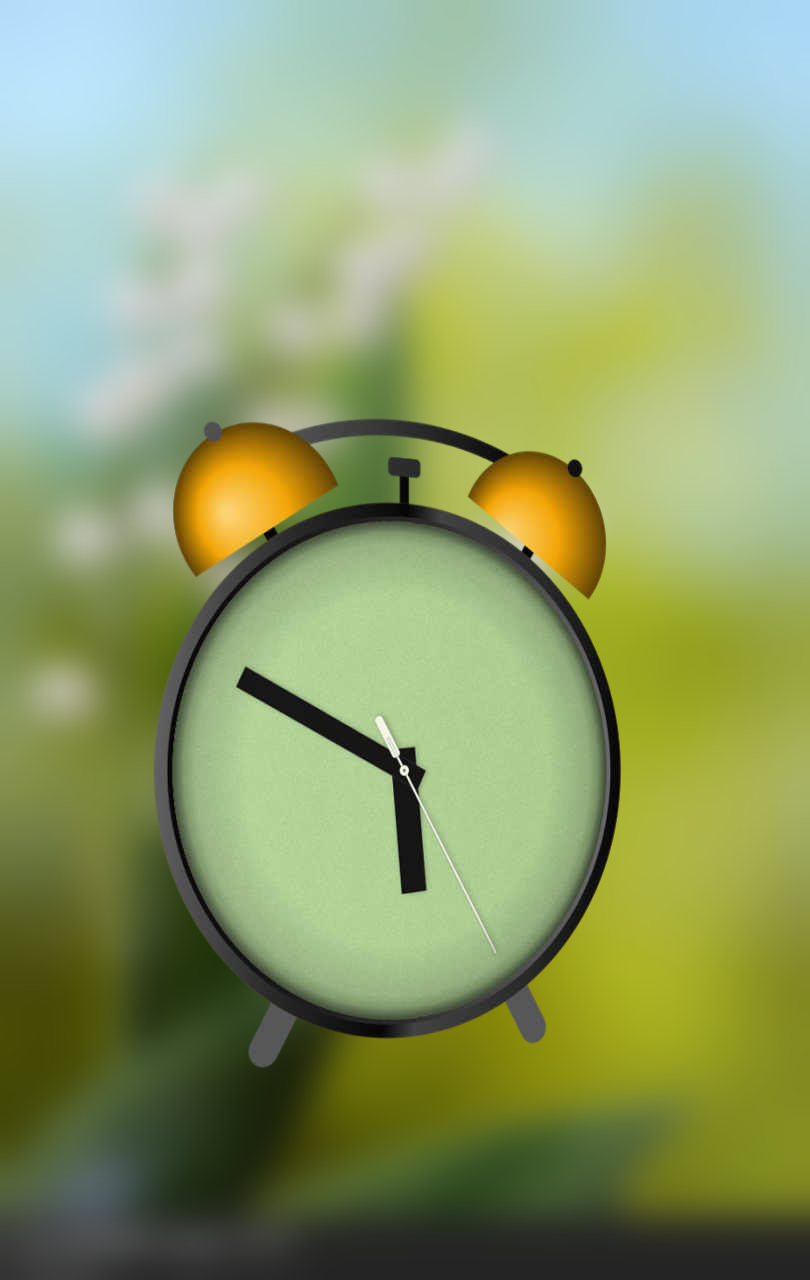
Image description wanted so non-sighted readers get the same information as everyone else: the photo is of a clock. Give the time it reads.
5:49:25
